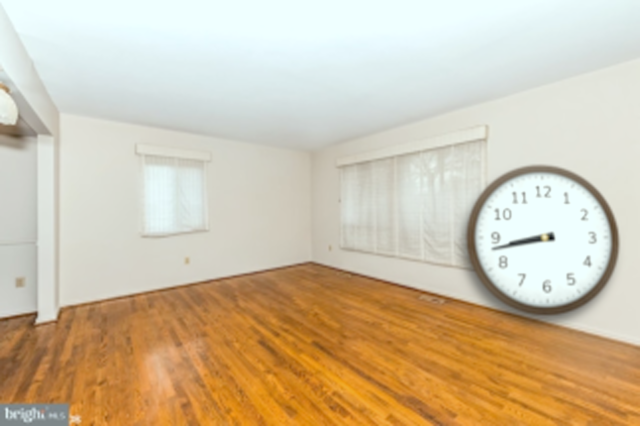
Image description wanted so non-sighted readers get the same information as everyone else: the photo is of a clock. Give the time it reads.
8:43
